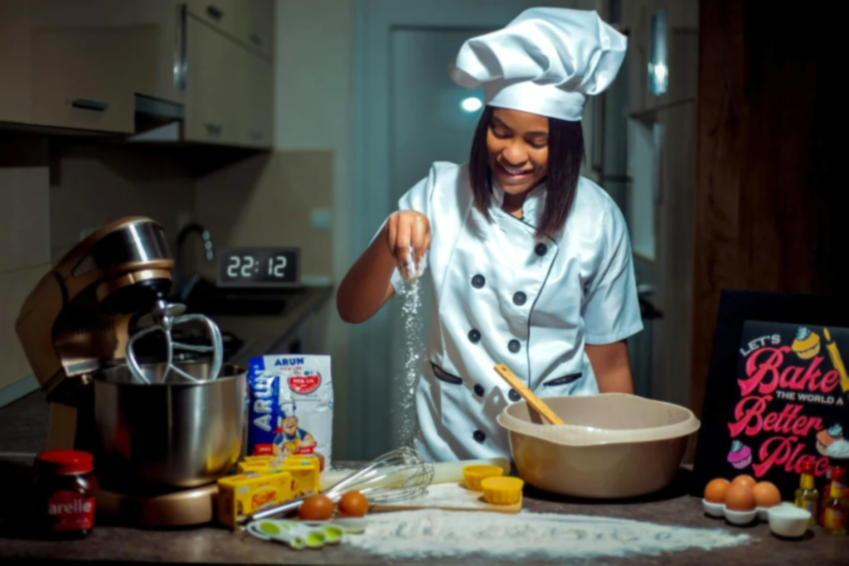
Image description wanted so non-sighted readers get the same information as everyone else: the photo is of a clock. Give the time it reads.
22:12
